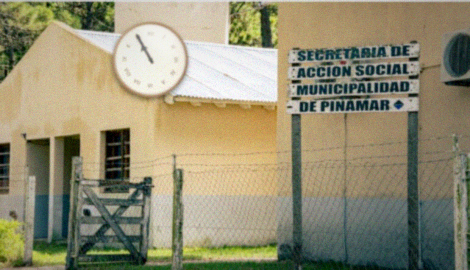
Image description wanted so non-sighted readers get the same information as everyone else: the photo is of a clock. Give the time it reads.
10:55
